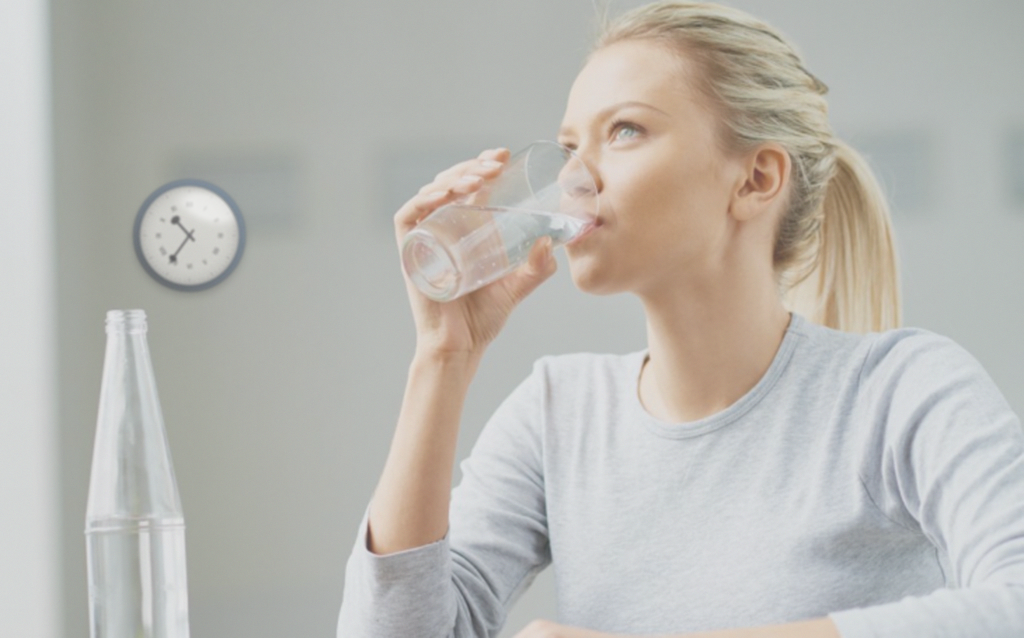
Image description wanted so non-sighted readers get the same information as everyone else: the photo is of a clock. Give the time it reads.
10:36
